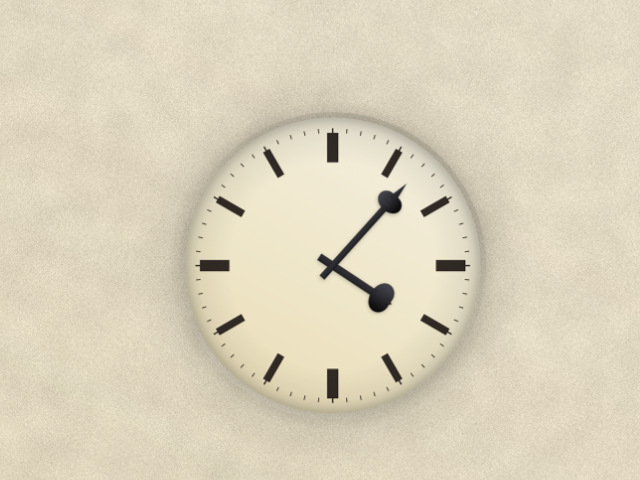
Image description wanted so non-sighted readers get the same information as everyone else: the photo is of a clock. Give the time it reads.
4:07
